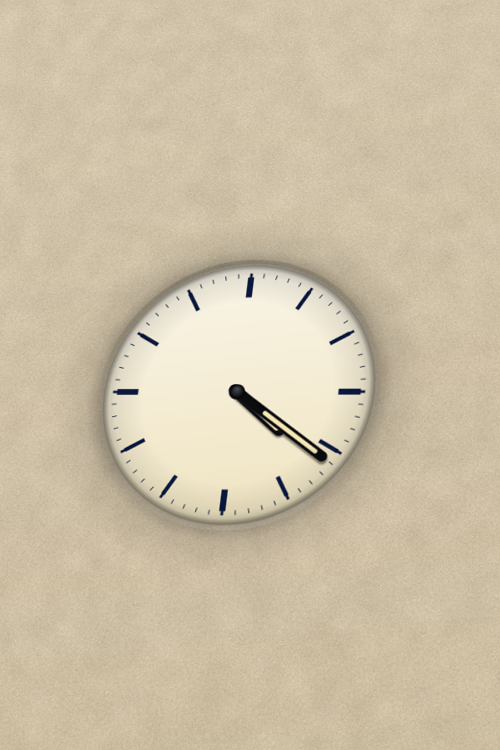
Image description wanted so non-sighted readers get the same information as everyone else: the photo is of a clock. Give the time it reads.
4:21
